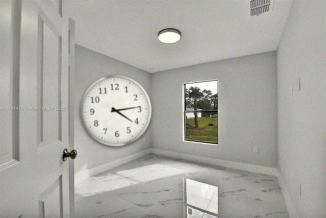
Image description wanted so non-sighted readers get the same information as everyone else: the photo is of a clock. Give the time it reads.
4:14
